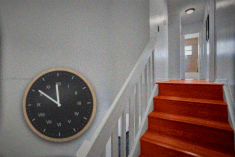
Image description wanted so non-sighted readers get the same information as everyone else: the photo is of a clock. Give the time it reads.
11:51
